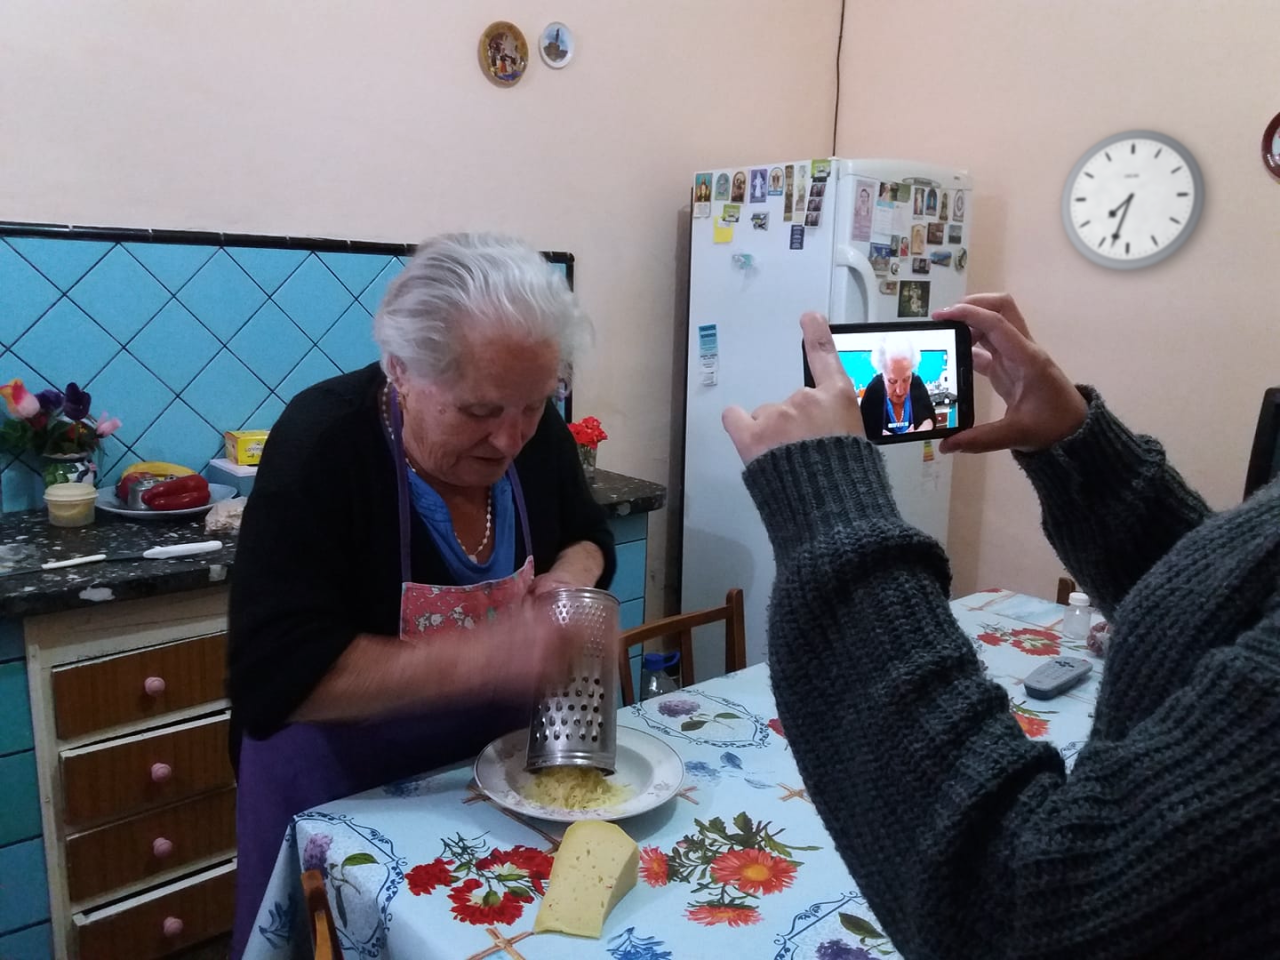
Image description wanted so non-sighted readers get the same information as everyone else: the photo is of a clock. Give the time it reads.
7:33
